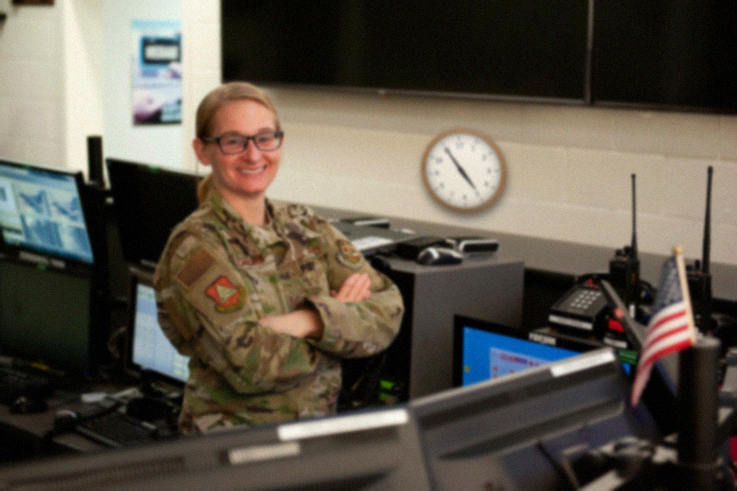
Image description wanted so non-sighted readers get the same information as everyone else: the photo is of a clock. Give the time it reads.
4:55
